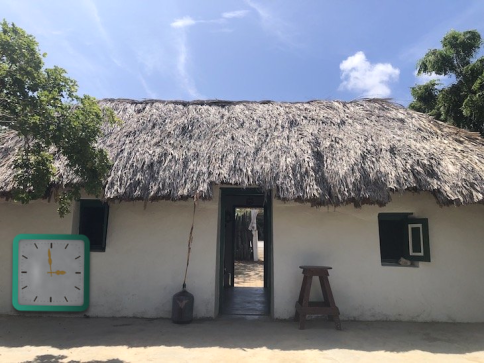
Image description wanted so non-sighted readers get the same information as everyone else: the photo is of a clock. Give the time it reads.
2:59
